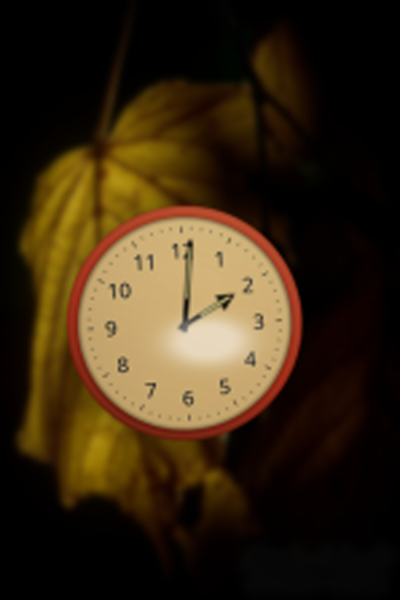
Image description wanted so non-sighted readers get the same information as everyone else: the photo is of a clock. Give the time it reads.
2:01
